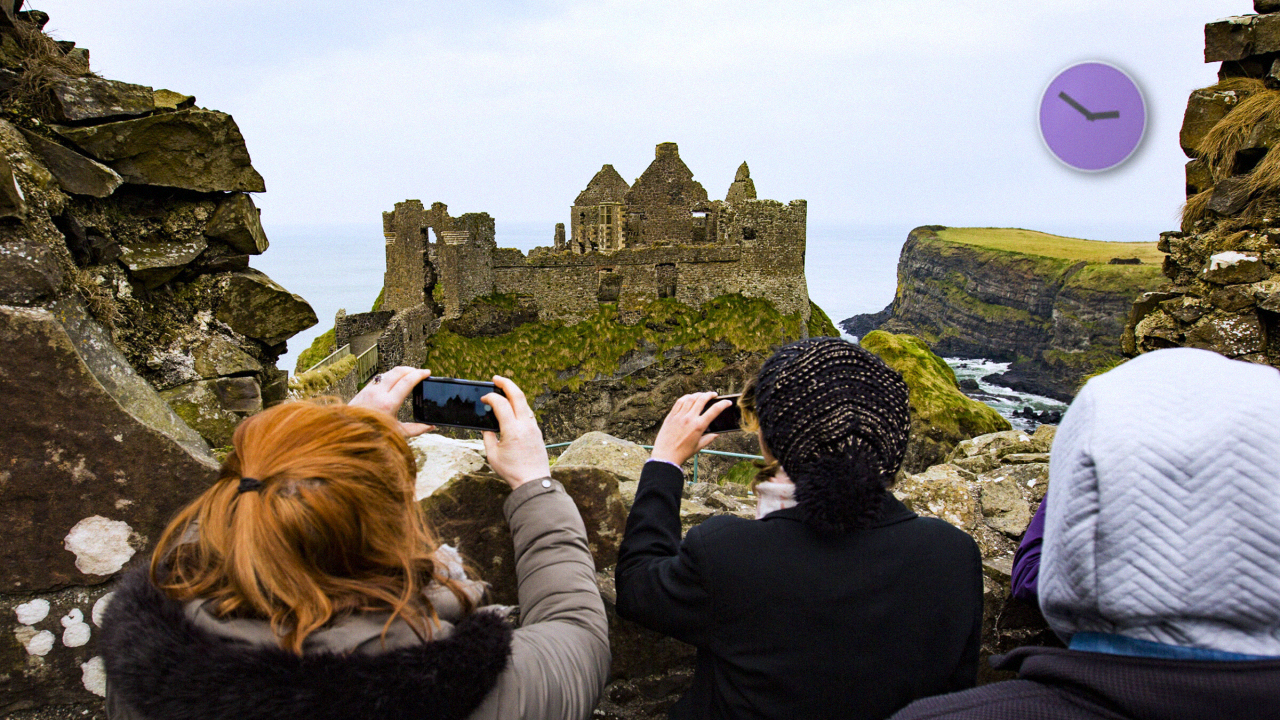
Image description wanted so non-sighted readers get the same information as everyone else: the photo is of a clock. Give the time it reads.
2:51
